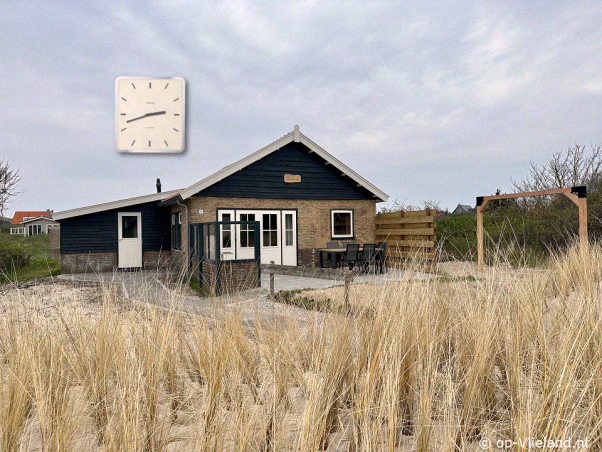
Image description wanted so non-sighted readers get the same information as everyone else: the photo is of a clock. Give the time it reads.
2:42
